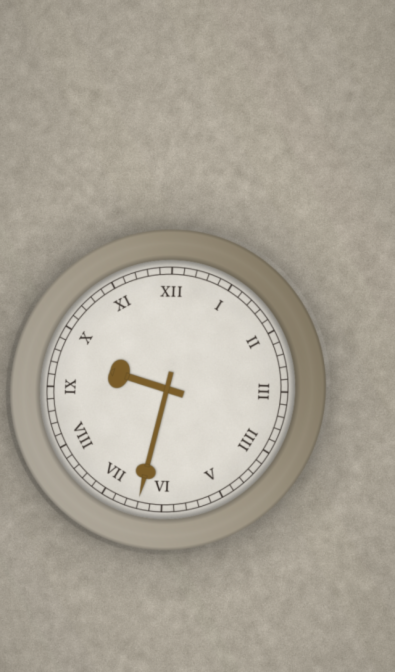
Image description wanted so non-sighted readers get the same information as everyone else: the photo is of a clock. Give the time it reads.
9:32
